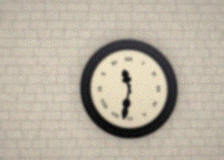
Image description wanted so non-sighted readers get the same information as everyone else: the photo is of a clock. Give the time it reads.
11:32
